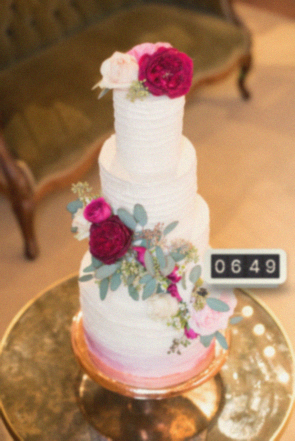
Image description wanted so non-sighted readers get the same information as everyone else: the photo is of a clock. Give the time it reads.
6:49
